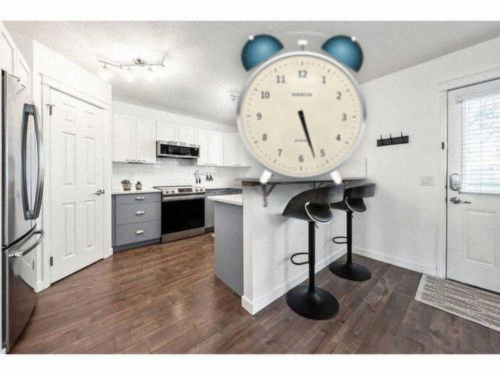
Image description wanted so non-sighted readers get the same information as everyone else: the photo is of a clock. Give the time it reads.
5:27
